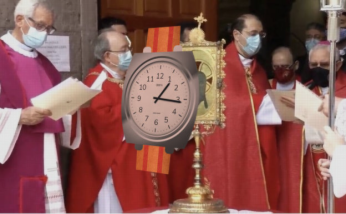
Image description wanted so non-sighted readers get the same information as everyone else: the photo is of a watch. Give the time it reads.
1:16
